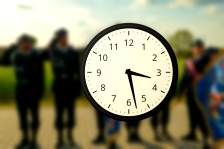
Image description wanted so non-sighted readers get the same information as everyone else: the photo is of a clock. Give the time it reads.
3:28
